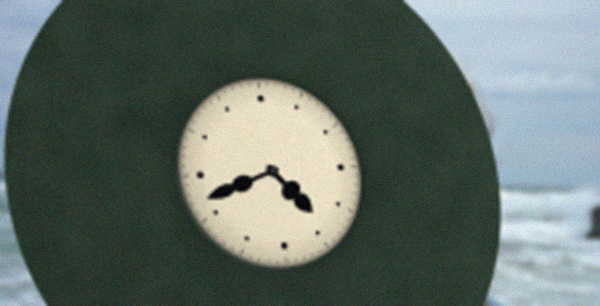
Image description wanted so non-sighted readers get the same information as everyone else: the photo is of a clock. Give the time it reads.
4:42
